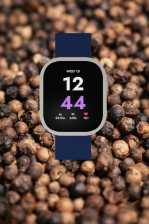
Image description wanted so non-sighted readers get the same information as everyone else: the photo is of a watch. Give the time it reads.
12:44
